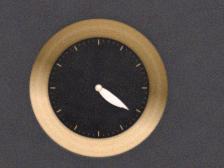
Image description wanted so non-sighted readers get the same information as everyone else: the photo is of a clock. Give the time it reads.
4:21
